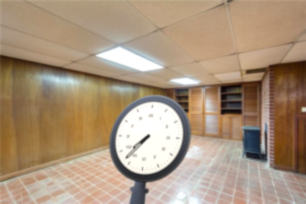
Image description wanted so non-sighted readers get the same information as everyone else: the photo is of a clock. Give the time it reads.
7:37
